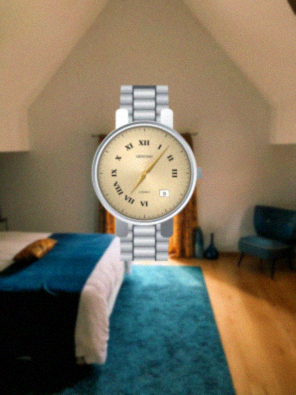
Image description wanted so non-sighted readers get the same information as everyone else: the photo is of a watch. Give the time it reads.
7:07
